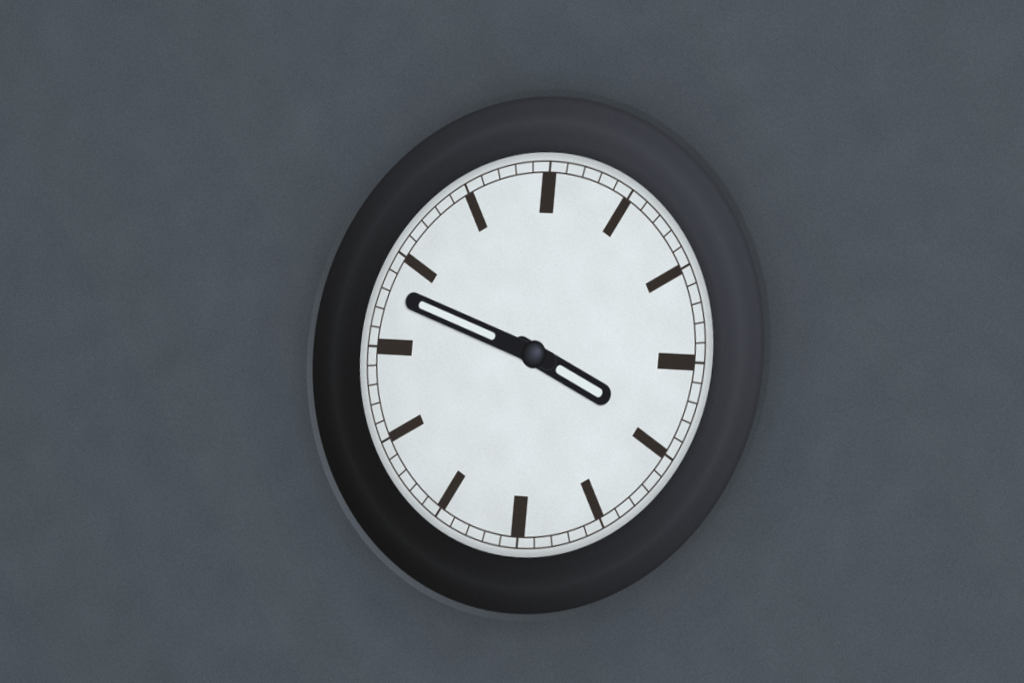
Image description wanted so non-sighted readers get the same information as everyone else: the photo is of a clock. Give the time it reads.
3:48
